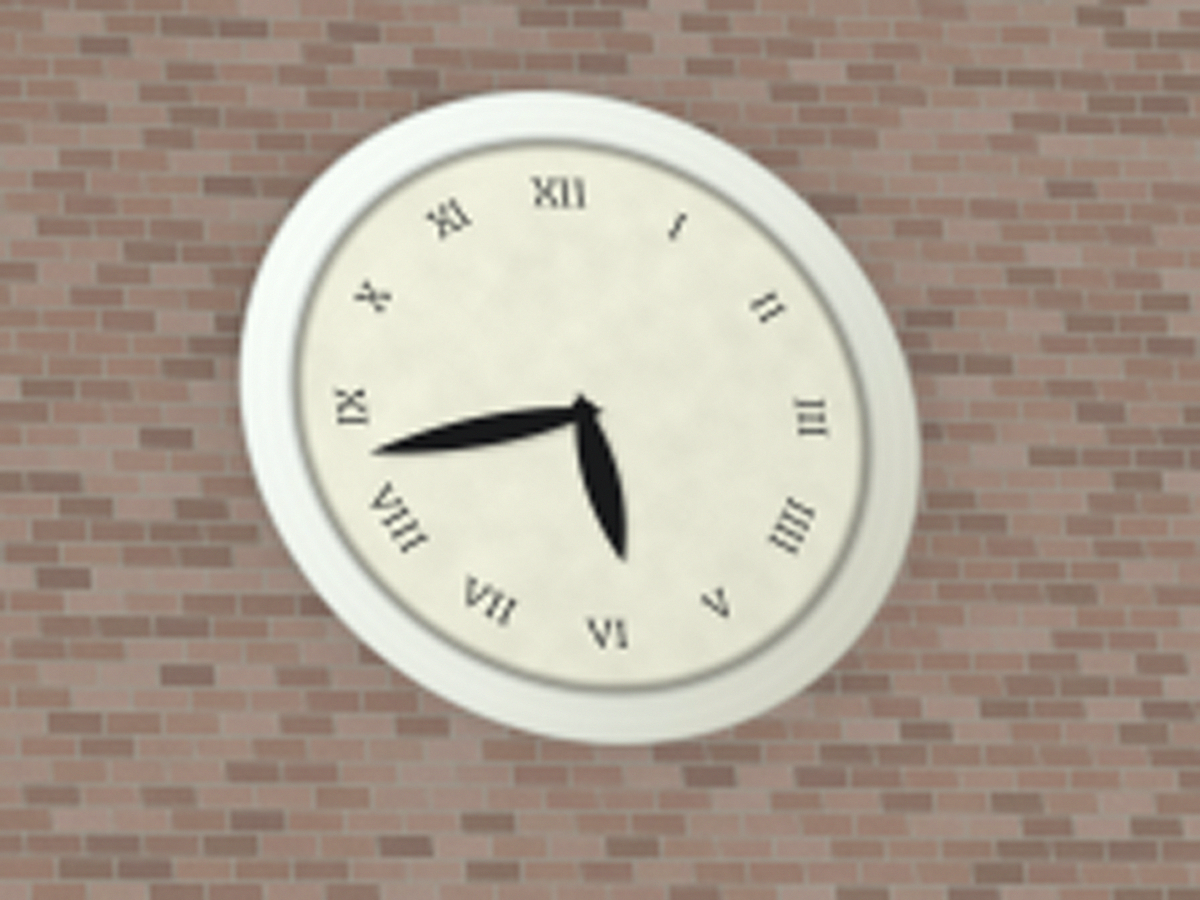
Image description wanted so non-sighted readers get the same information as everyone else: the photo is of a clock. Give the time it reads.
5:43
